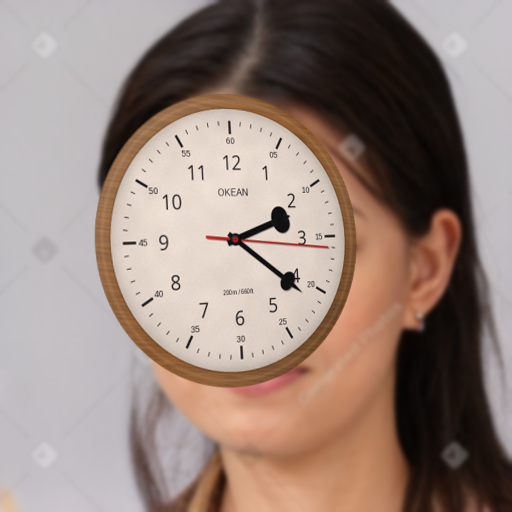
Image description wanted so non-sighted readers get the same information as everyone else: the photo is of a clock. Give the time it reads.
2:21:16
